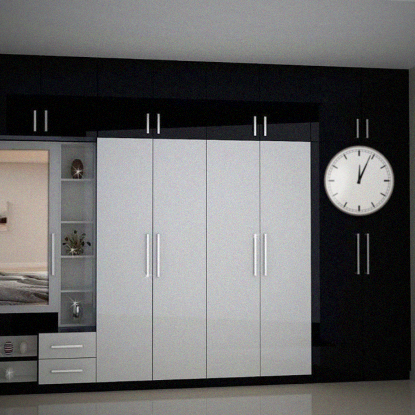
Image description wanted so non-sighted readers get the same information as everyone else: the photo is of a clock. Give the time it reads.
12:04
